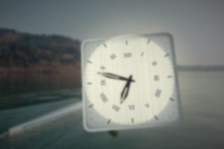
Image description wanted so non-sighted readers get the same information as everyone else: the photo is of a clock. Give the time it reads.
6:48
